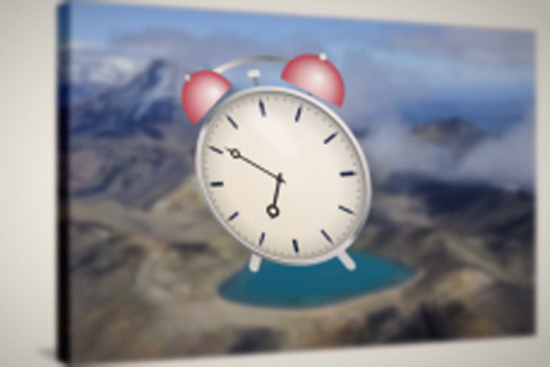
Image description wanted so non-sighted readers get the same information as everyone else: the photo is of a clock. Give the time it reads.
6:51
